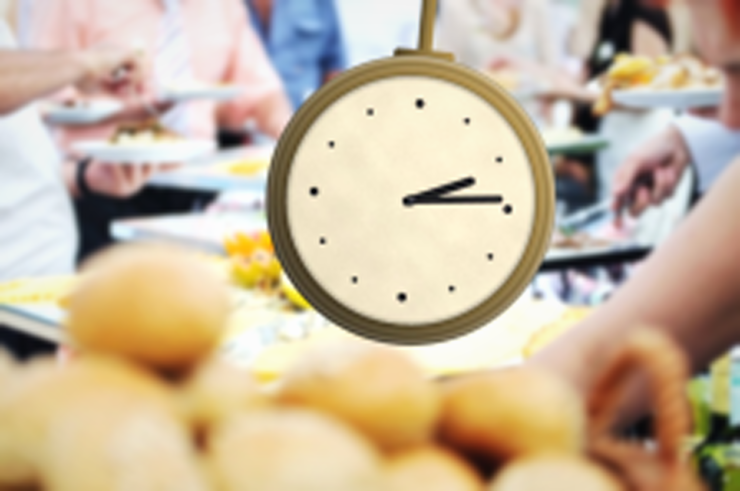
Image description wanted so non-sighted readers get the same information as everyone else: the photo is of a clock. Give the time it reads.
2:14
